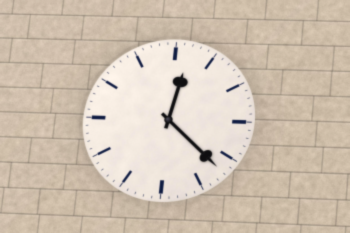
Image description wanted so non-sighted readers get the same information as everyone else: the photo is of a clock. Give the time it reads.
12:22
